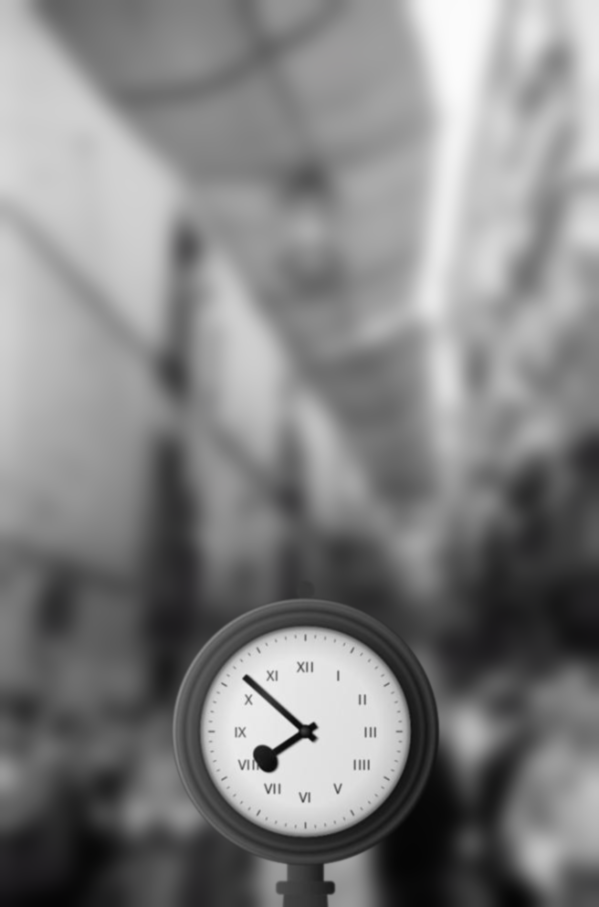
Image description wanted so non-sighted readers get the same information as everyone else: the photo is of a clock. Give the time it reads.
7:52
